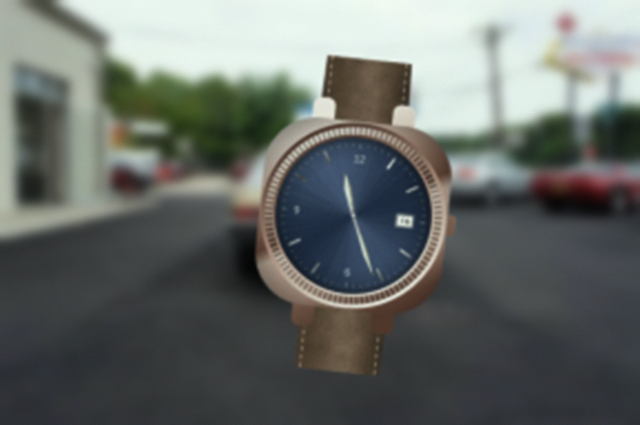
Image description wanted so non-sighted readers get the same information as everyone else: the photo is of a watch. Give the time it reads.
11:26
